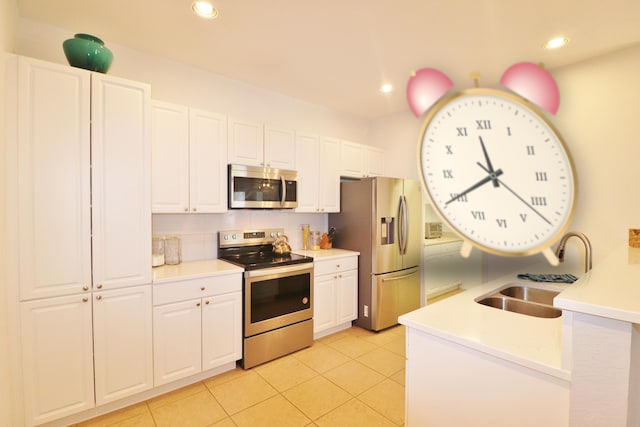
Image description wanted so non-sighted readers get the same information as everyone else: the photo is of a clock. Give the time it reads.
11:40:22
